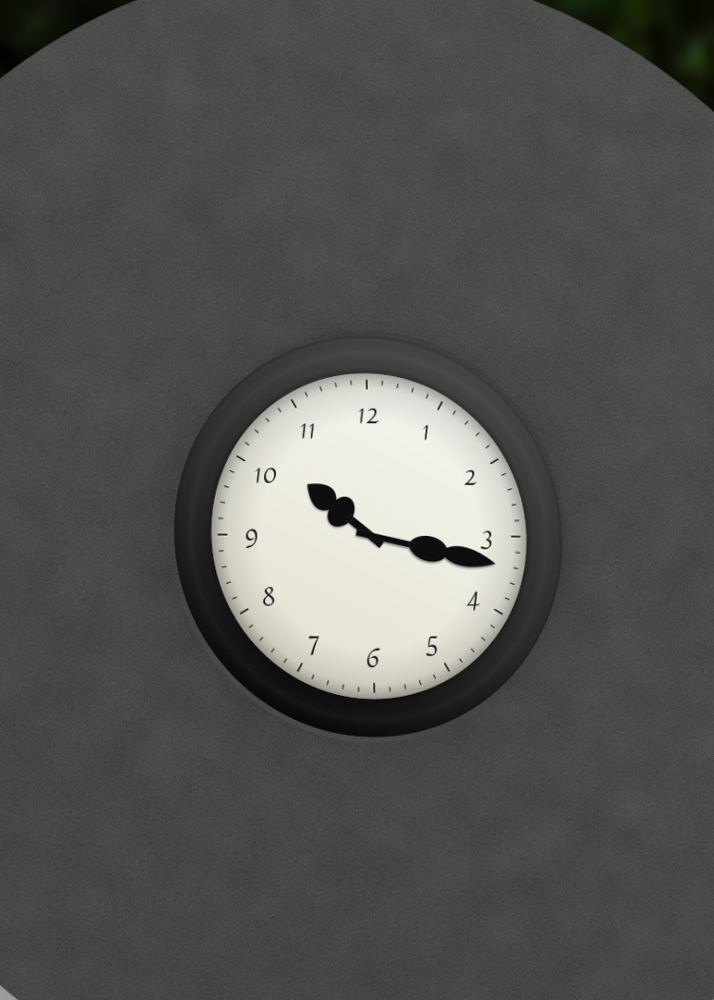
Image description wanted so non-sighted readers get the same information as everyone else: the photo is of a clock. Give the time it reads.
10:17
